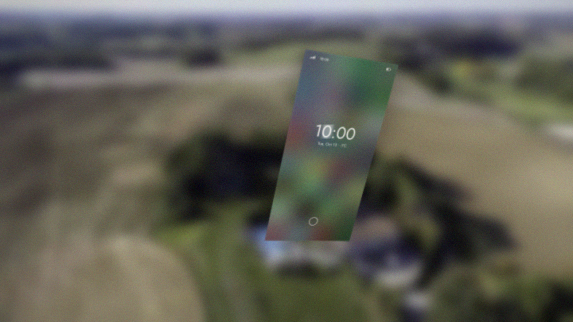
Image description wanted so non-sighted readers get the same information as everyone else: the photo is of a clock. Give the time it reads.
10:00
